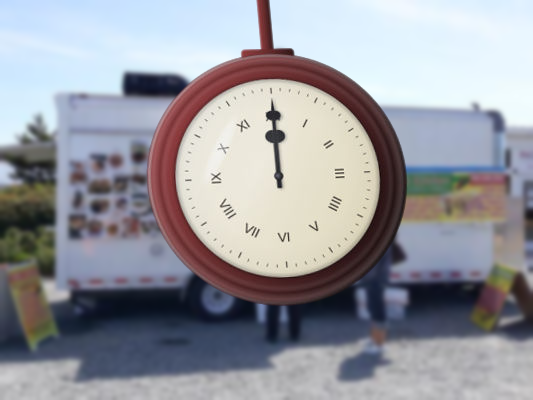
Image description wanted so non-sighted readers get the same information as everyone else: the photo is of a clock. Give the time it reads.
12:00
